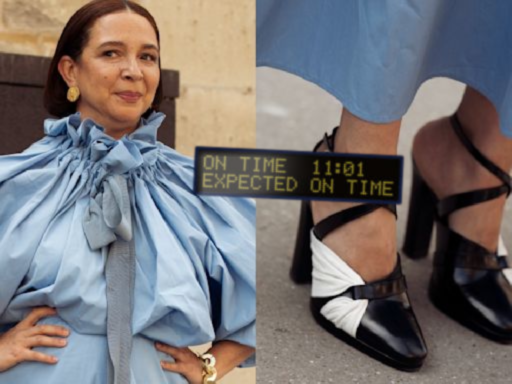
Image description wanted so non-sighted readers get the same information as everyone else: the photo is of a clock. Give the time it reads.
11:01
